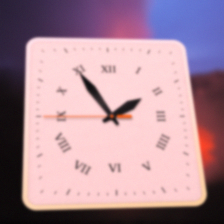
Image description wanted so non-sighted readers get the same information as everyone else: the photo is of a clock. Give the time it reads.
1:54:45
